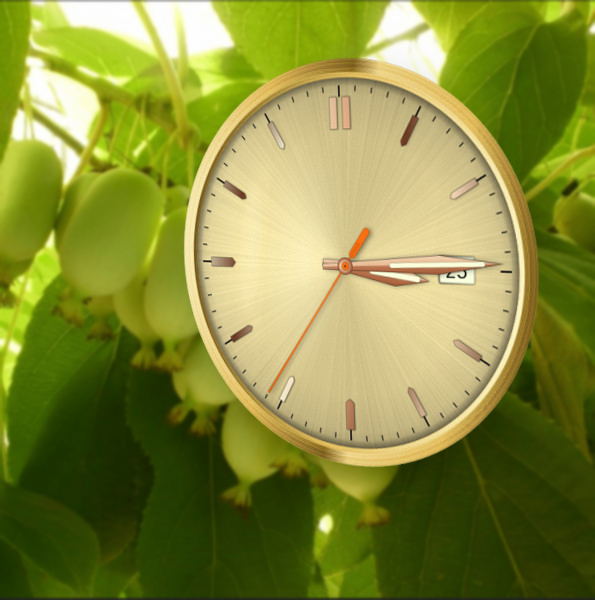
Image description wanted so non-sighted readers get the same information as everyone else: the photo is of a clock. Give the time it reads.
3:14:36
